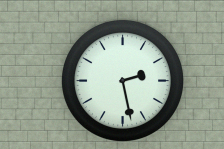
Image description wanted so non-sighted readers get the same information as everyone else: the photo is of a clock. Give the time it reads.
2:28
